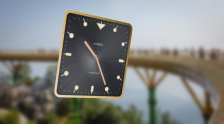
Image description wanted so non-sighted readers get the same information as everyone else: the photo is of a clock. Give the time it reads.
10:25
